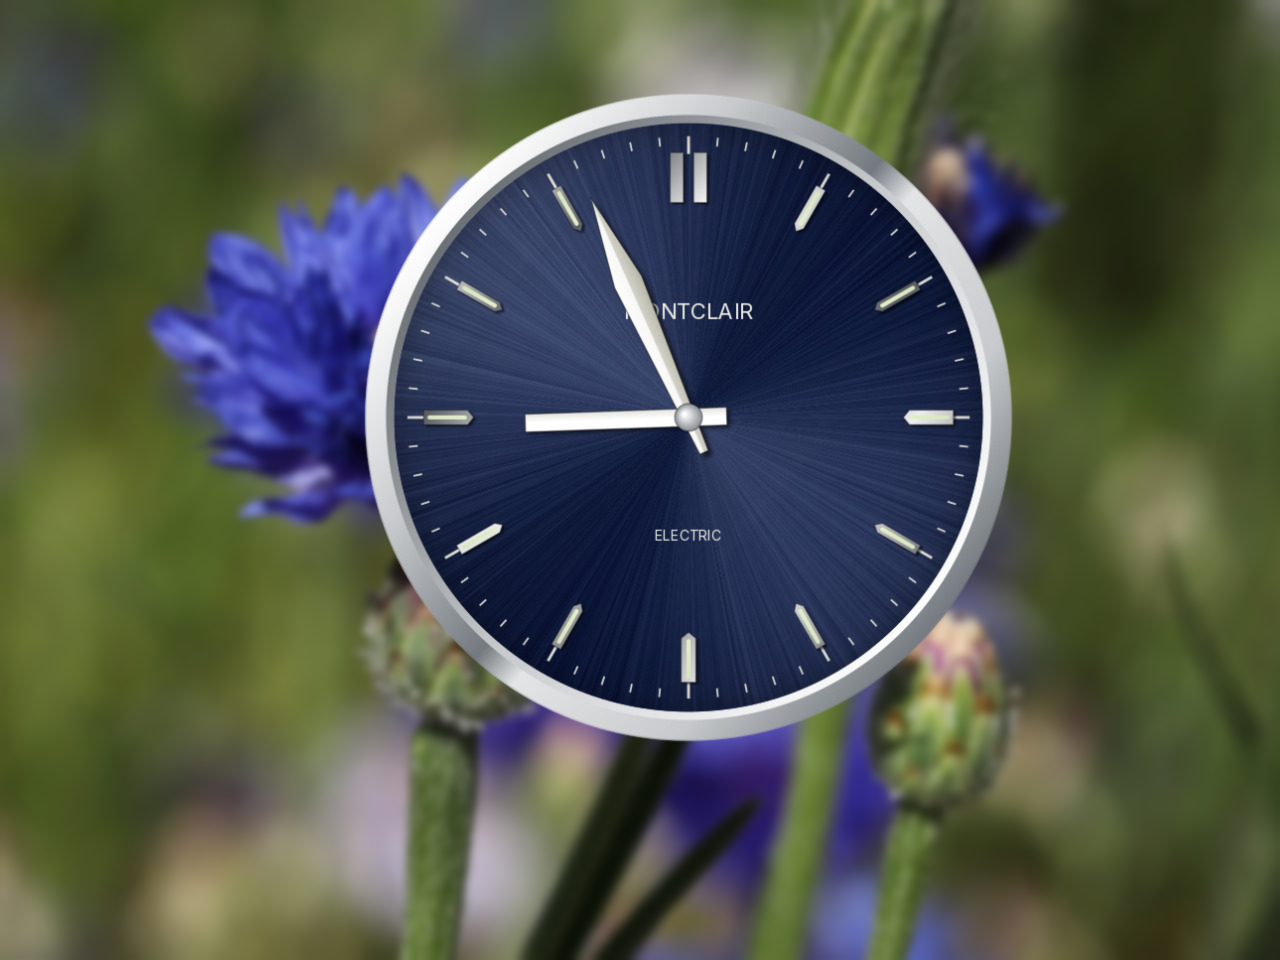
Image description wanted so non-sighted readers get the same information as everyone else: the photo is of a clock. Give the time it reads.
8:56
